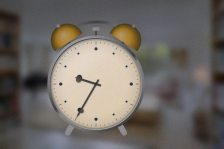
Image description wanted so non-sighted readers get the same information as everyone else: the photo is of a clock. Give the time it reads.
9:35
